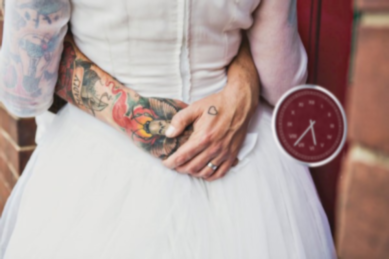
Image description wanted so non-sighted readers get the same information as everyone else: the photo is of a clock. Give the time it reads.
5:37
